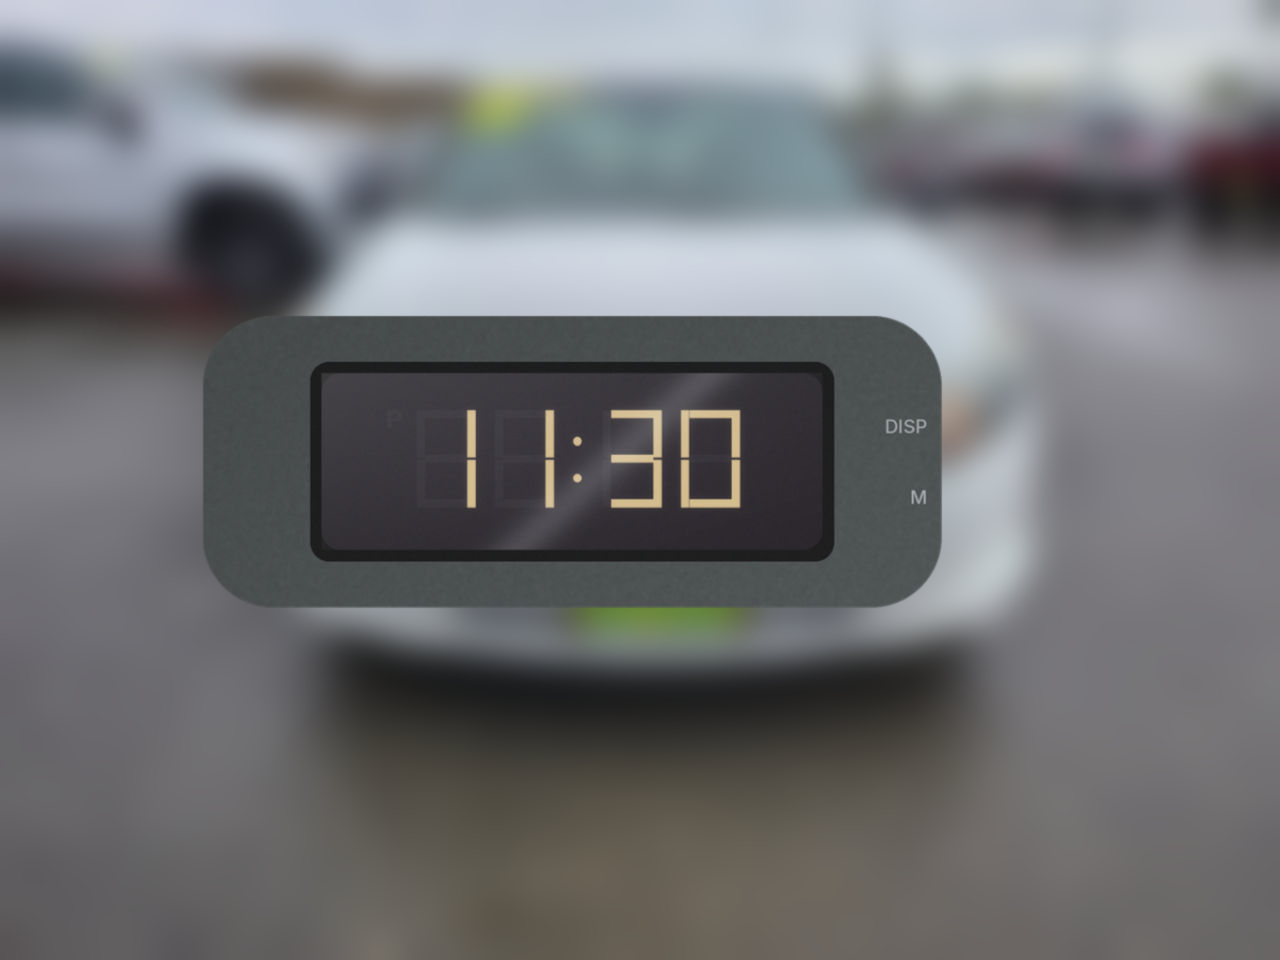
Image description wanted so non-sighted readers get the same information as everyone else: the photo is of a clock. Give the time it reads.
11:30
